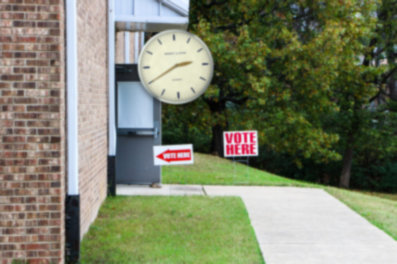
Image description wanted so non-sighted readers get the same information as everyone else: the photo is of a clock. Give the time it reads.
2:40
